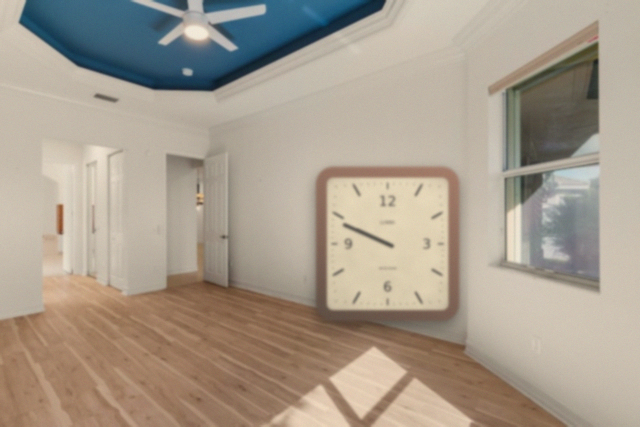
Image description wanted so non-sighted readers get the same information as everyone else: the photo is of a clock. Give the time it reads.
9:49
